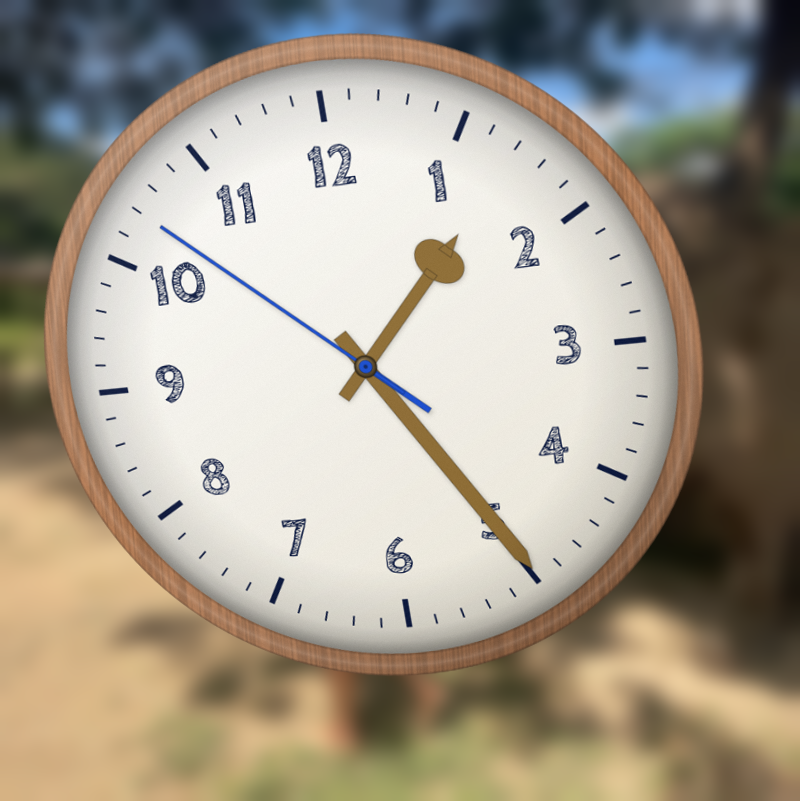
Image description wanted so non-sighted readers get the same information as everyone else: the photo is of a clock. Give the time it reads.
1:24:52
